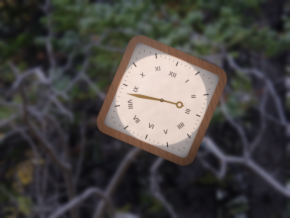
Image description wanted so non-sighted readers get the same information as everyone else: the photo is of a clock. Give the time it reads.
2:43
